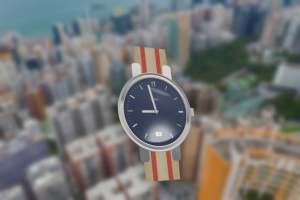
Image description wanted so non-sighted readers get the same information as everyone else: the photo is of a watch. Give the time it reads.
8:58
